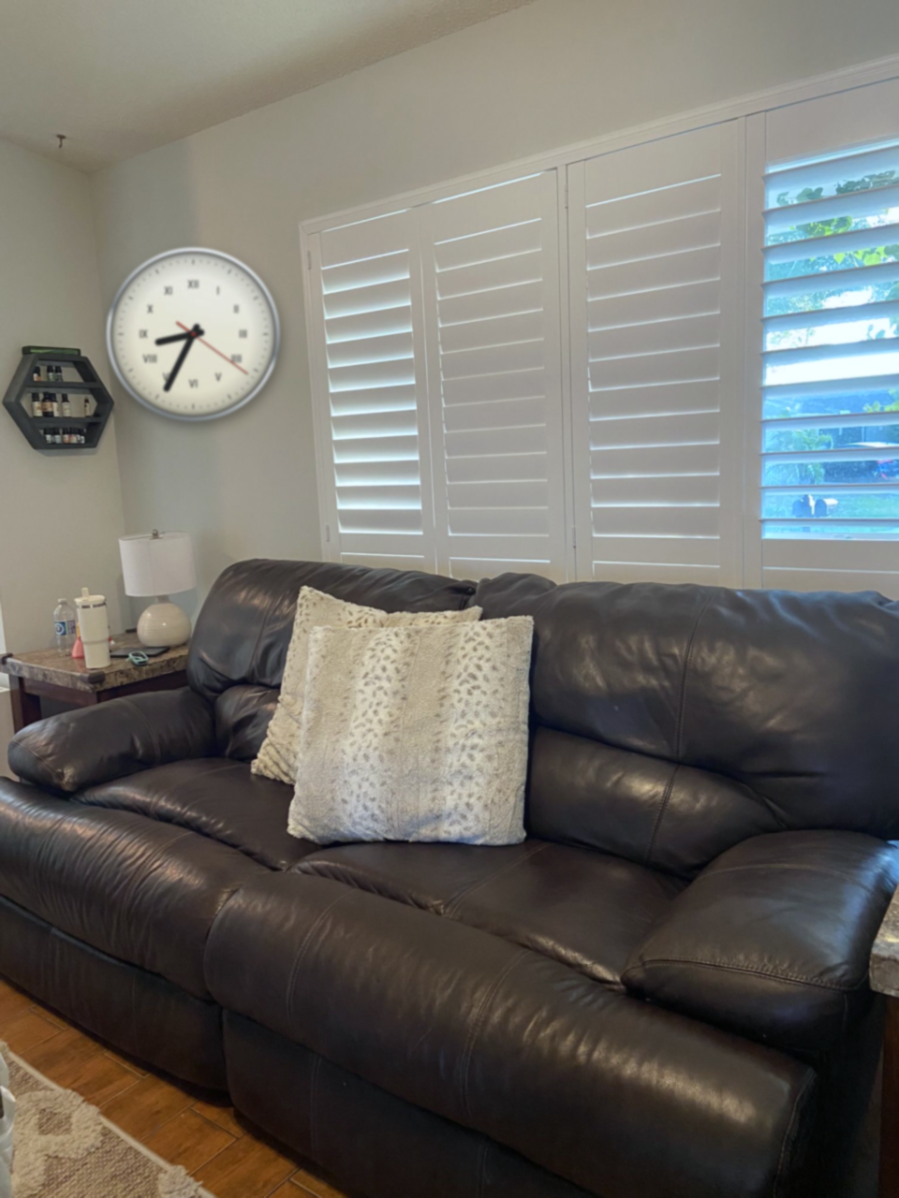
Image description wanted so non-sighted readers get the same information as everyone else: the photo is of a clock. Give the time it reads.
8:34:21
